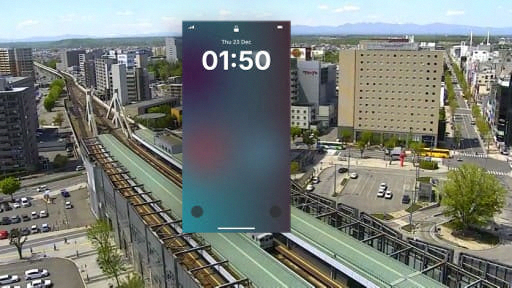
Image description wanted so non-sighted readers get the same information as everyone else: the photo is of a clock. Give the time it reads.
1:50
